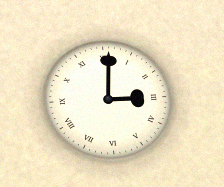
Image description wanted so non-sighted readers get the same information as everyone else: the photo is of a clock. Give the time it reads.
3:01
